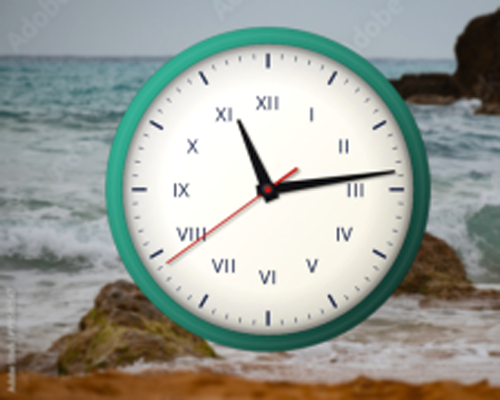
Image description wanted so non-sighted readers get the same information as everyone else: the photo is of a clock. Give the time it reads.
11:13:39
